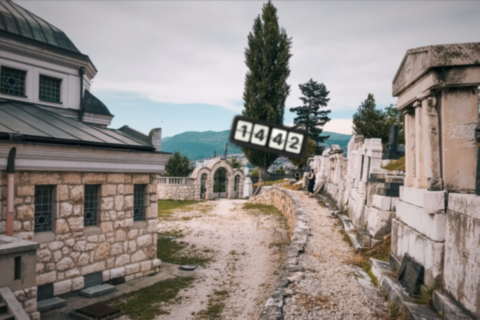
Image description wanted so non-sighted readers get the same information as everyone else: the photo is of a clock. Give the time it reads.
14:42
